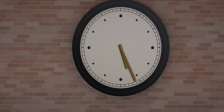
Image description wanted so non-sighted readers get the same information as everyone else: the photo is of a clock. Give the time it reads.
5:26
